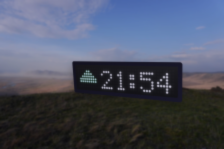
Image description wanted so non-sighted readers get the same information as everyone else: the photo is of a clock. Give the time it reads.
21:54
